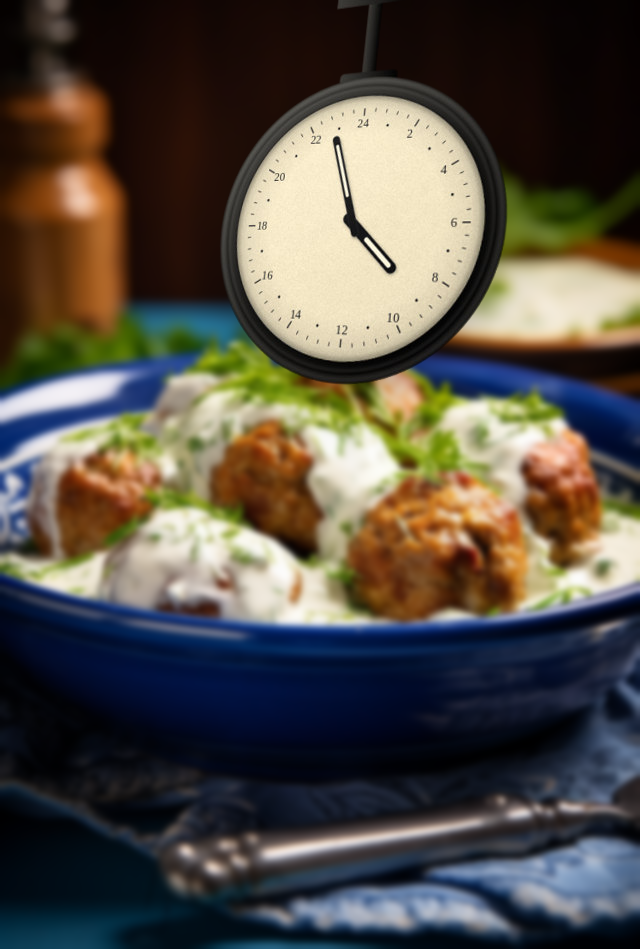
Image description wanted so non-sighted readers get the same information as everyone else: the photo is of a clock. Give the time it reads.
8:57
